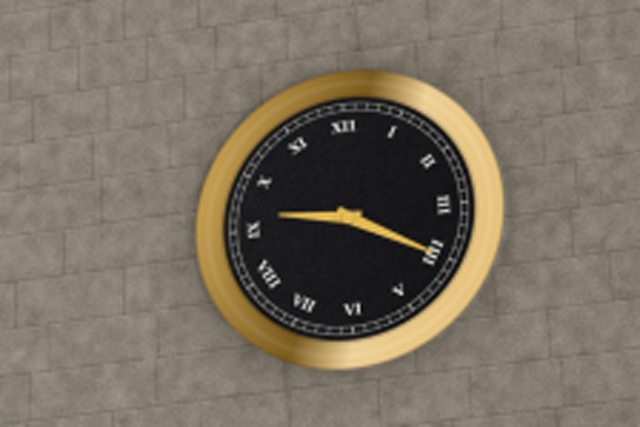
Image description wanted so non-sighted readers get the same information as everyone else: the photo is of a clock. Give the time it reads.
9:20
